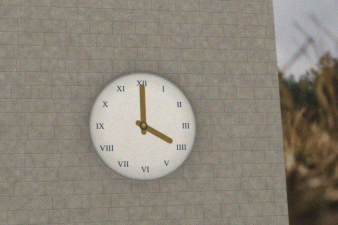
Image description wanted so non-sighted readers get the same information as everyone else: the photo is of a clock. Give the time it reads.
4:00
